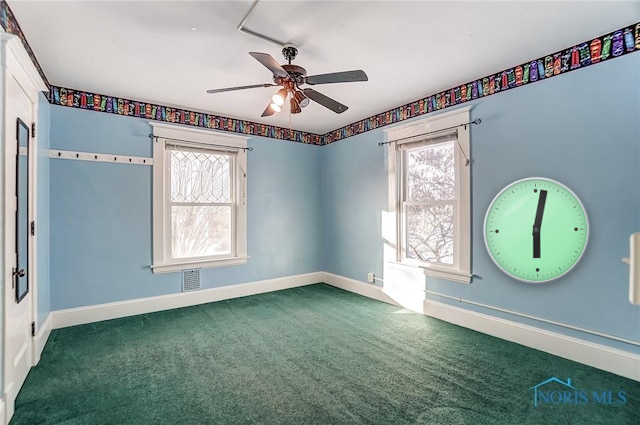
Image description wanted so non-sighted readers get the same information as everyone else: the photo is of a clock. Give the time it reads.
6:02
